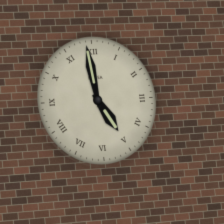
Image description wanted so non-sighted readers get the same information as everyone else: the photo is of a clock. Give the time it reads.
4:59
